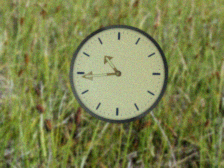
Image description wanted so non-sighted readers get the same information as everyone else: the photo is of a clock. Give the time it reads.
10:44
